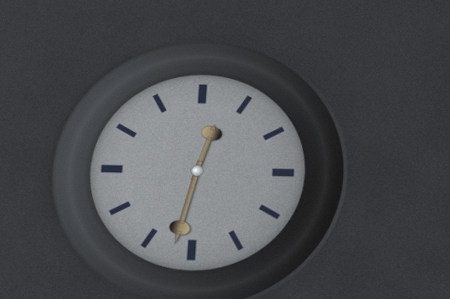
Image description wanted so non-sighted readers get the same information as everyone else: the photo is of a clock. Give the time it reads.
12:32
